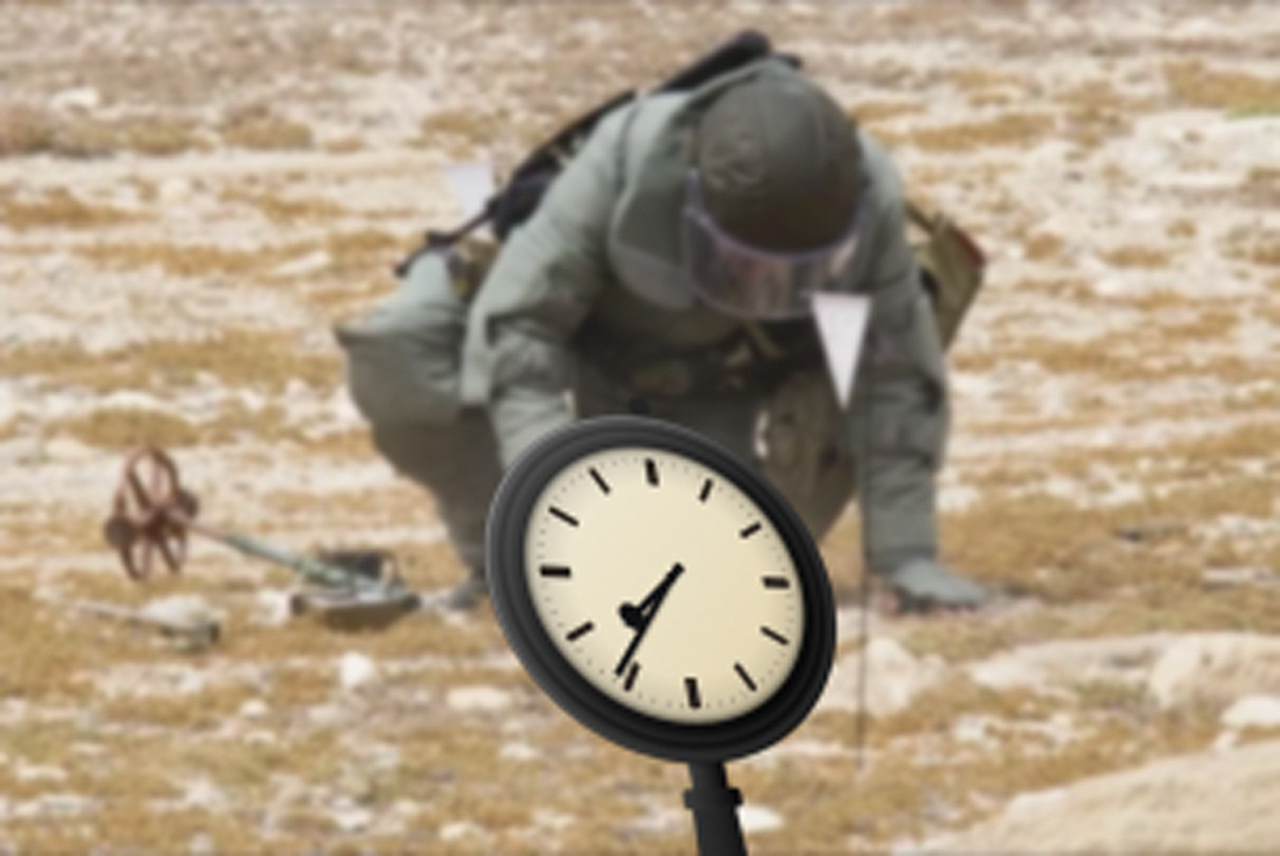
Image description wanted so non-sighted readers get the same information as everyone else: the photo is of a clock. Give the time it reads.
7:36
